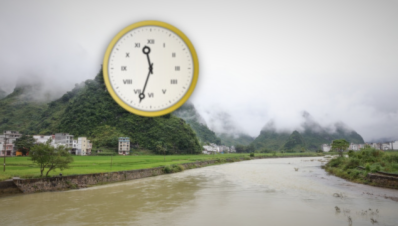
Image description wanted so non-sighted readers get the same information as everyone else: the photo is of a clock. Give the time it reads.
11:33
